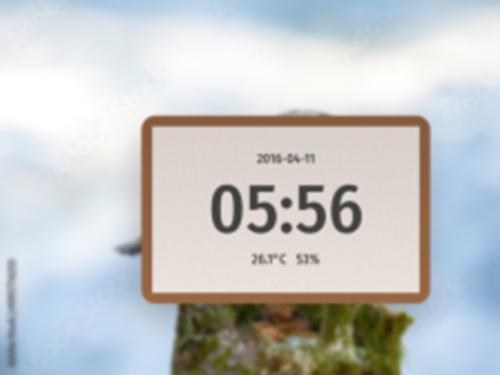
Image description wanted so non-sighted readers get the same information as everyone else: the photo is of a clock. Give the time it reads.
5:56
